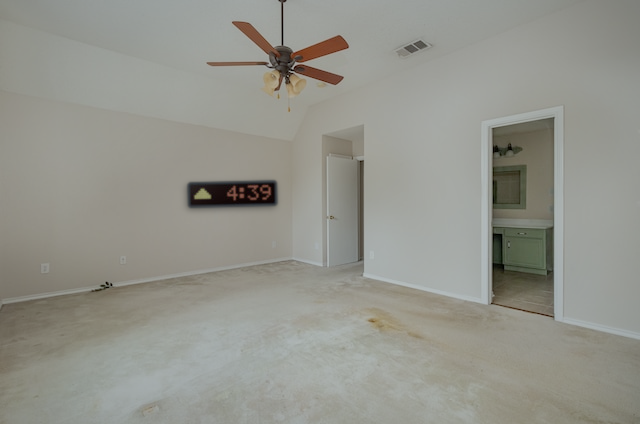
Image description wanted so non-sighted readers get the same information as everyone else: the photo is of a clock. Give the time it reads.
4:39
